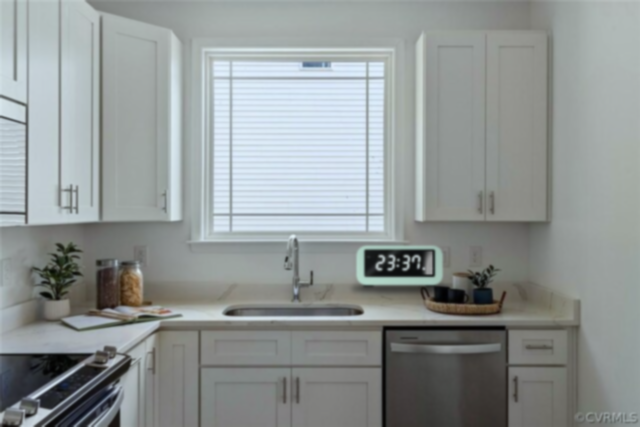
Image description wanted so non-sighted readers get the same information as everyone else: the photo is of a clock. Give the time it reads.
23:37
